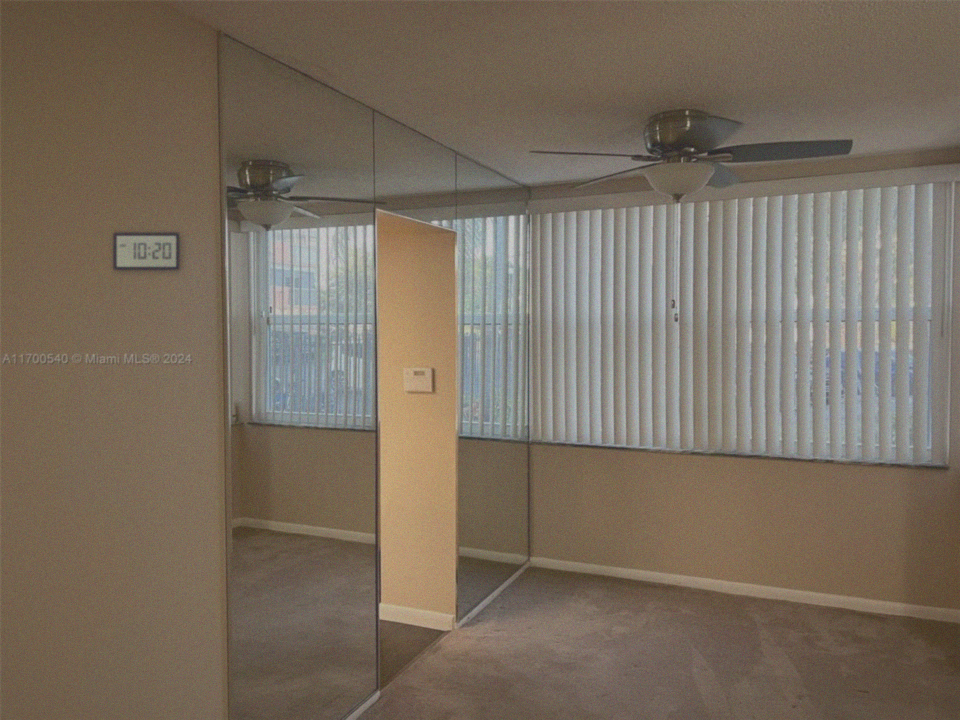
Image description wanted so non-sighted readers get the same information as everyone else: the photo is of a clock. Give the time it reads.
10:20
